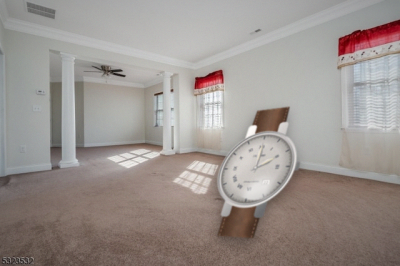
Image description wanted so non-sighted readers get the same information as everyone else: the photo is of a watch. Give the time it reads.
2:00
